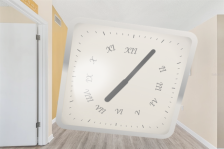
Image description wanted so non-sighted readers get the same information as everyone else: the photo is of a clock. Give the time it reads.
7:05
